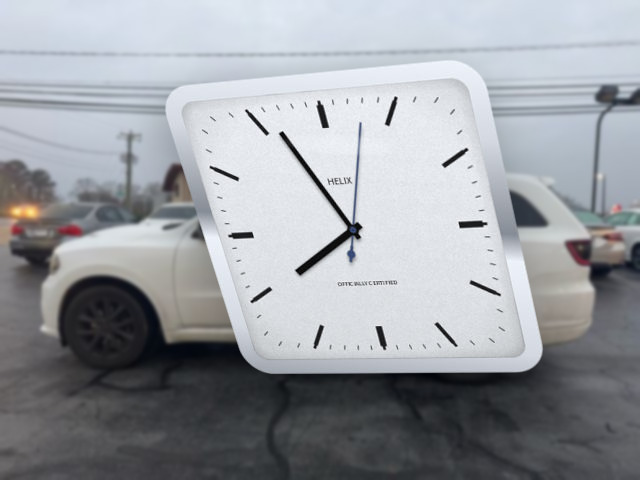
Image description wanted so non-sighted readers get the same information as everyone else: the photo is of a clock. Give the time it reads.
7:56:03
